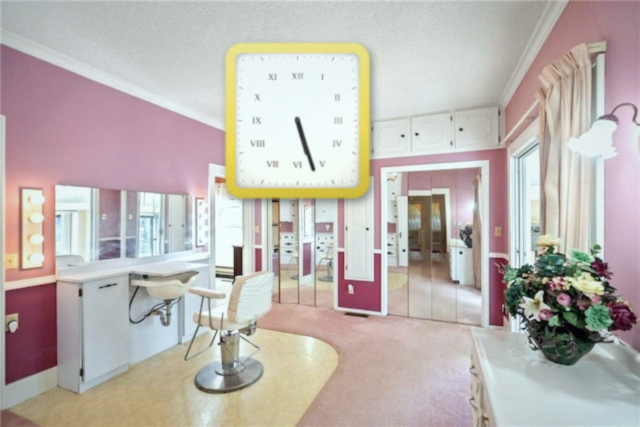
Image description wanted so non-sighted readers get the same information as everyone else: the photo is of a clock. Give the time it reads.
5:27
